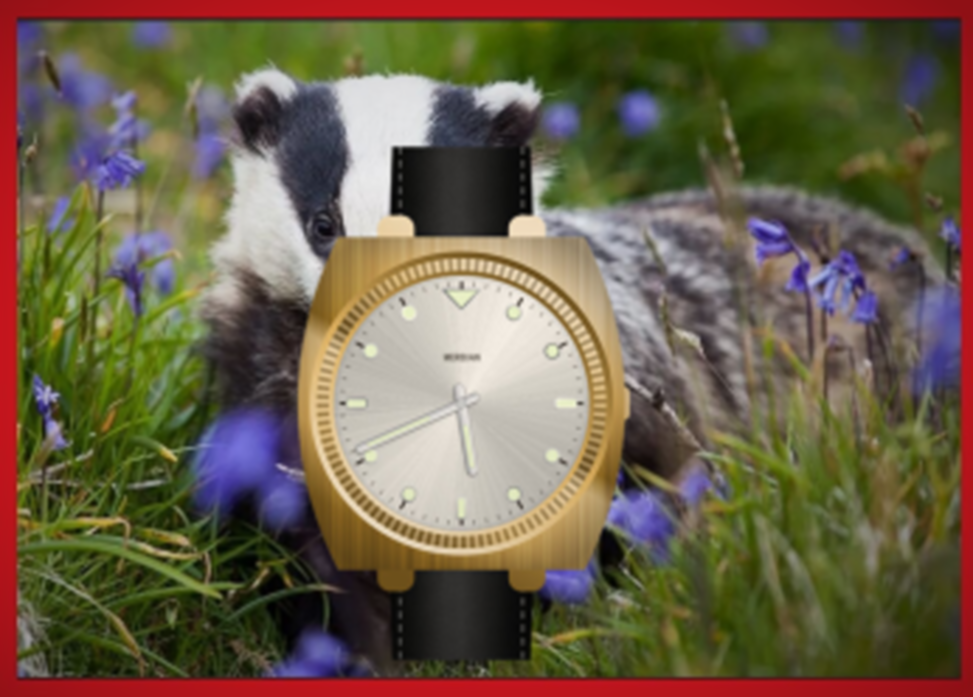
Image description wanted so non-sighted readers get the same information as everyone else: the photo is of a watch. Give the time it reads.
5:41
